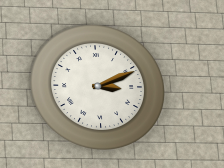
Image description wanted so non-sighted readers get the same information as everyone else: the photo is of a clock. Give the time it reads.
3:11
